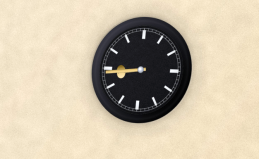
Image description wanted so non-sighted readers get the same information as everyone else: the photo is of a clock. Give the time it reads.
8:44
